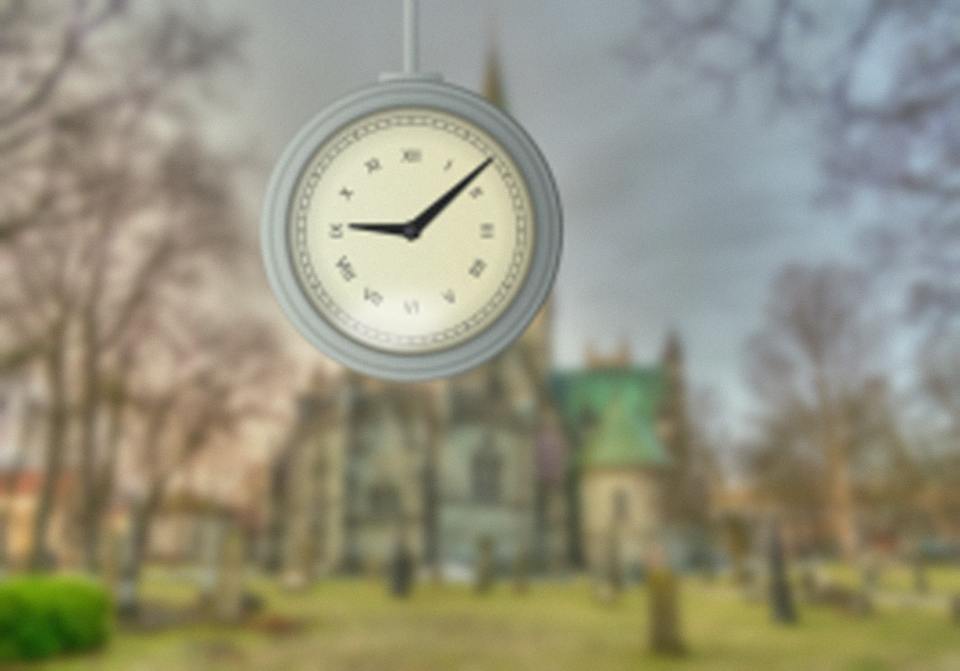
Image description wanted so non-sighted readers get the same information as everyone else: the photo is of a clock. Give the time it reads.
9:08
